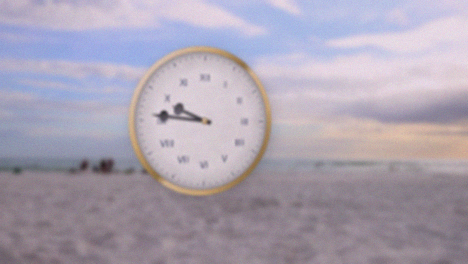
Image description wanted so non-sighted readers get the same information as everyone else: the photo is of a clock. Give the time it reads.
9:46
